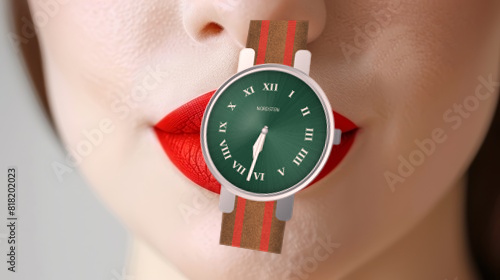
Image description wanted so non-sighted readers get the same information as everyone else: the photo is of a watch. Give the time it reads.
6:32
